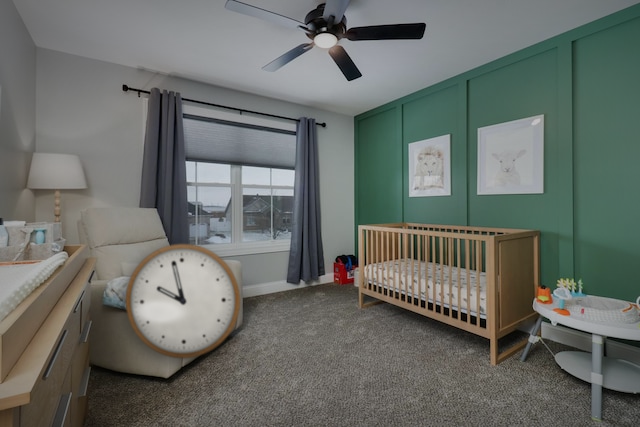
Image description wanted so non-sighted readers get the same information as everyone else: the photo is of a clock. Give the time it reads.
9:58
